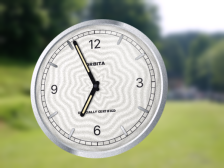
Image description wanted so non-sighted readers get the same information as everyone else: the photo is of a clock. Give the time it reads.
6:56
